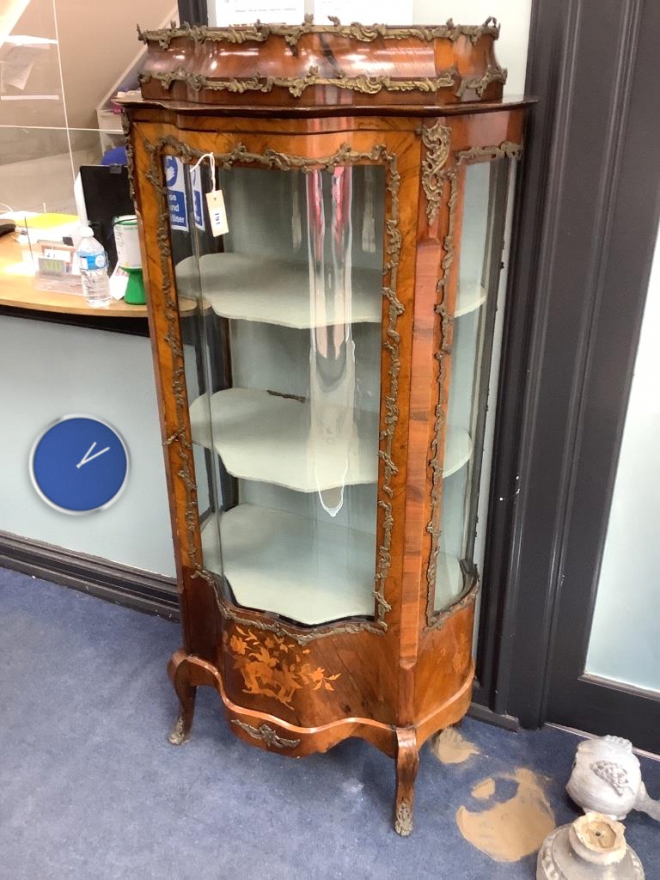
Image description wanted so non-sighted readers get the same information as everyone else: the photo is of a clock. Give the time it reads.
1:10
